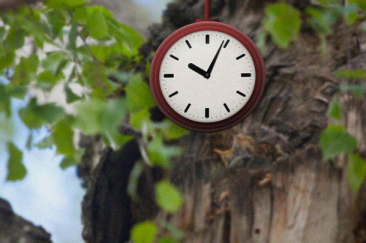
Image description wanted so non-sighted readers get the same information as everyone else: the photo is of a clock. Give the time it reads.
10:04
